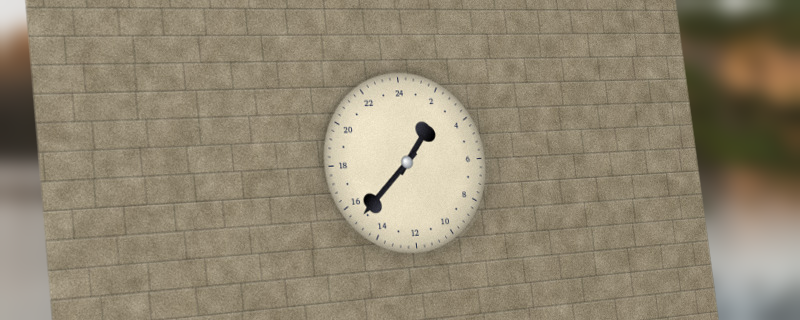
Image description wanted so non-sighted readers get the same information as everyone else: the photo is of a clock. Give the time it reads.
2:38
